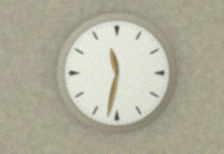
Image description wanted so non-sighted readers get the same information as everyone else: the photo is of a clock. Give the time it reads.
11:32
